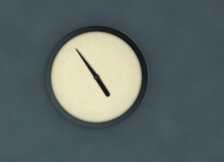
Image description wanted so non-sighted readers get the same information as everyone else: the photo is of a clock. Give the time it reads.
4:54
